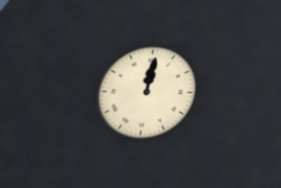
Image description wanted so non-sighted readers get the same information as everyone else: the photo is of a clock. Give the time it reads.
12:01
